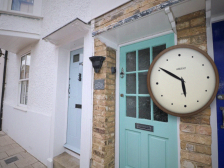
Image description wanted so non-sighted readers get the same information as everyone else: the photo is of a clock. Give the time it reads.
5:51
